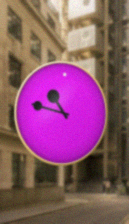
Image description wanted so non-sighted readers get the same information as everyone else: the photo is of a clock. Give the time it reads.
10:47
